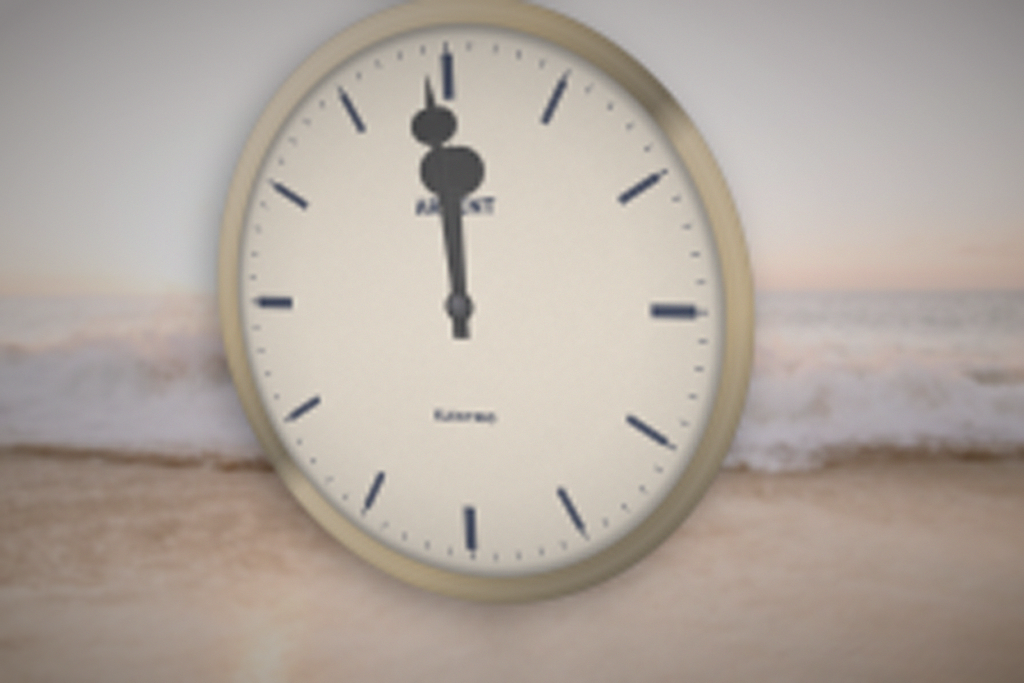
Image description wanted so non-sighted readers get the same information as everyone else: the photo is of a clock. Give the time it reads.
11:59
